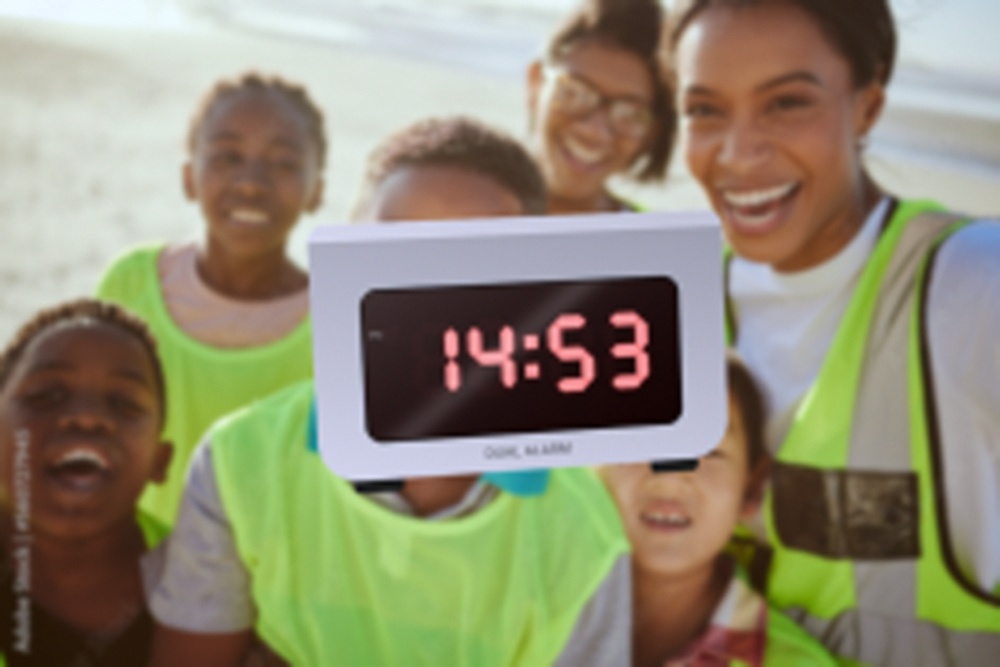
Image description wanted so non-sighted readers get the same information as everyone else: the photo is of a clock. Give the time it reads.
14:53
